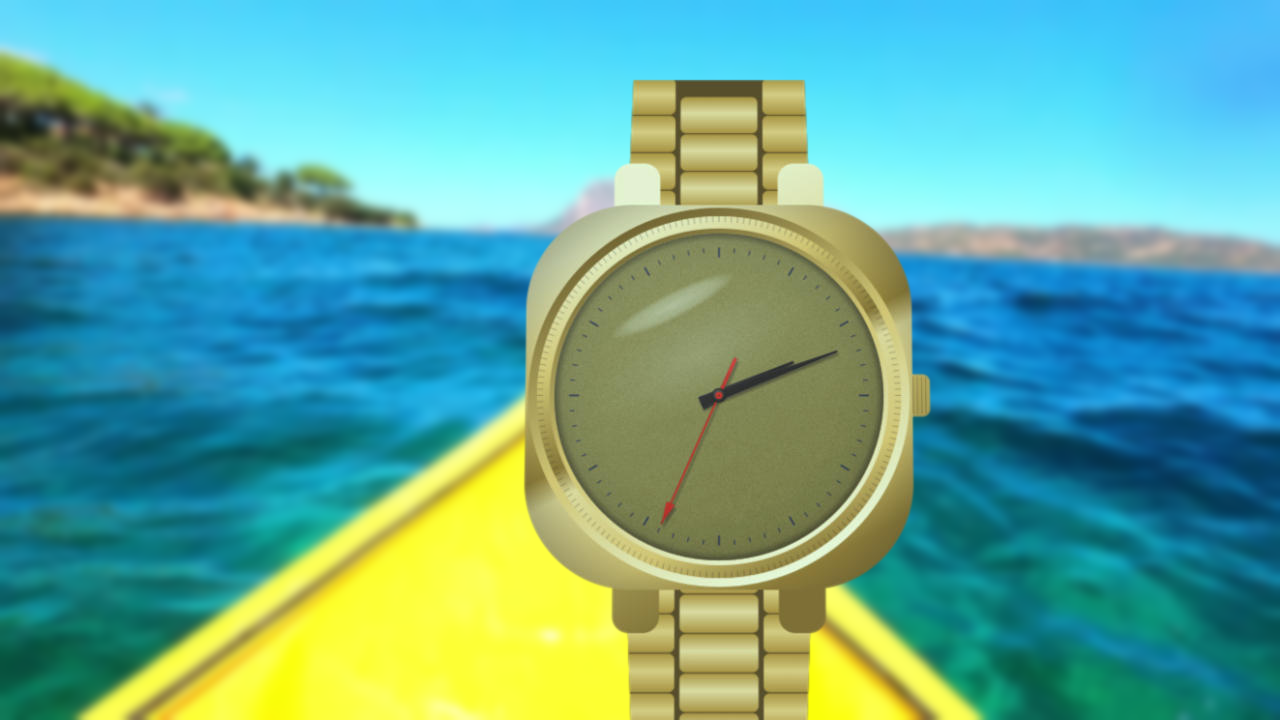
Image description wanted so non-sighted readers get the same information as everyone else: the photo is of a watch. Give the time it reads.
2:11:34
